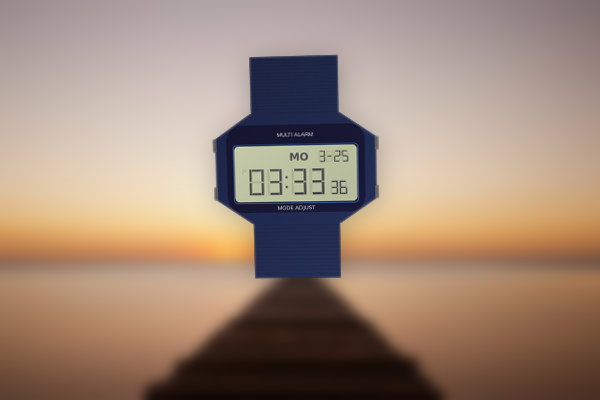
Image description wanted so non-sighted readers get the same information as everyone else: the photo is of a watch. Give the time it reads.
3:33:36
